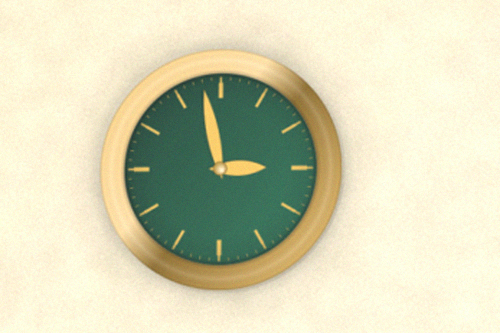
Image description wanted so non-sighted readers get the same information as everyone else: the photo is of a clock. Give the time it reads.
2:58
